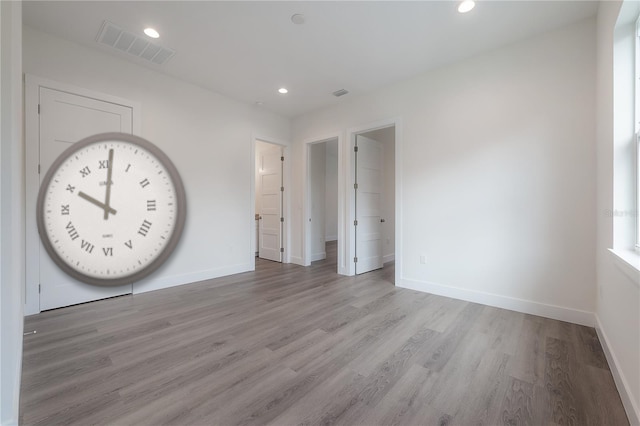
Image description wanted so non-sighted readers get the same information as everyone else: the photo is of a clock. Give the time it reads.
10:01
